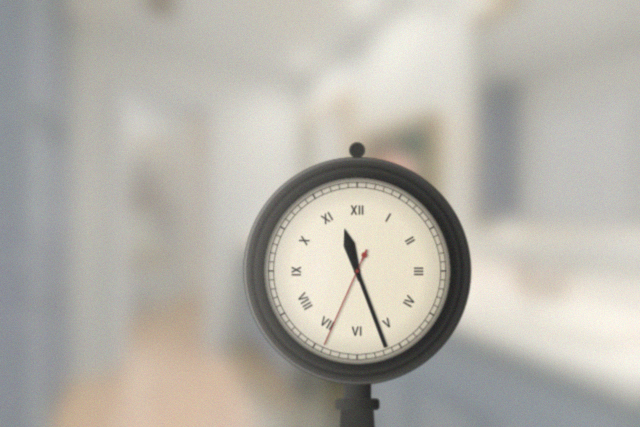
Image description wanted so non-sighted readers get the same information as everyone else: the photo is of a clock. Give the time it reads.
11:26:34
